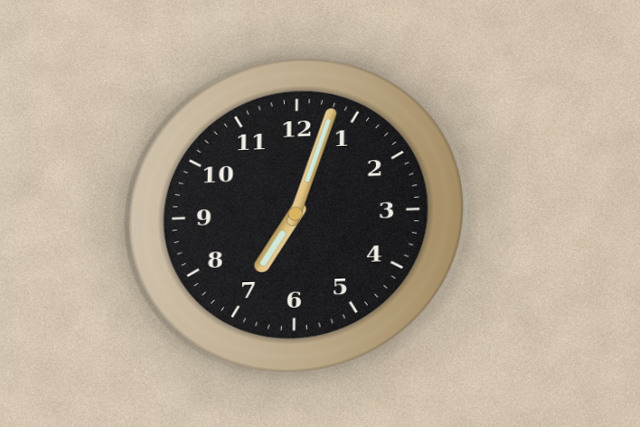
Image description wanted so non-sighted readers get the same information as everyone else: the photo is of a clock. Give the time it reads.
7:03
